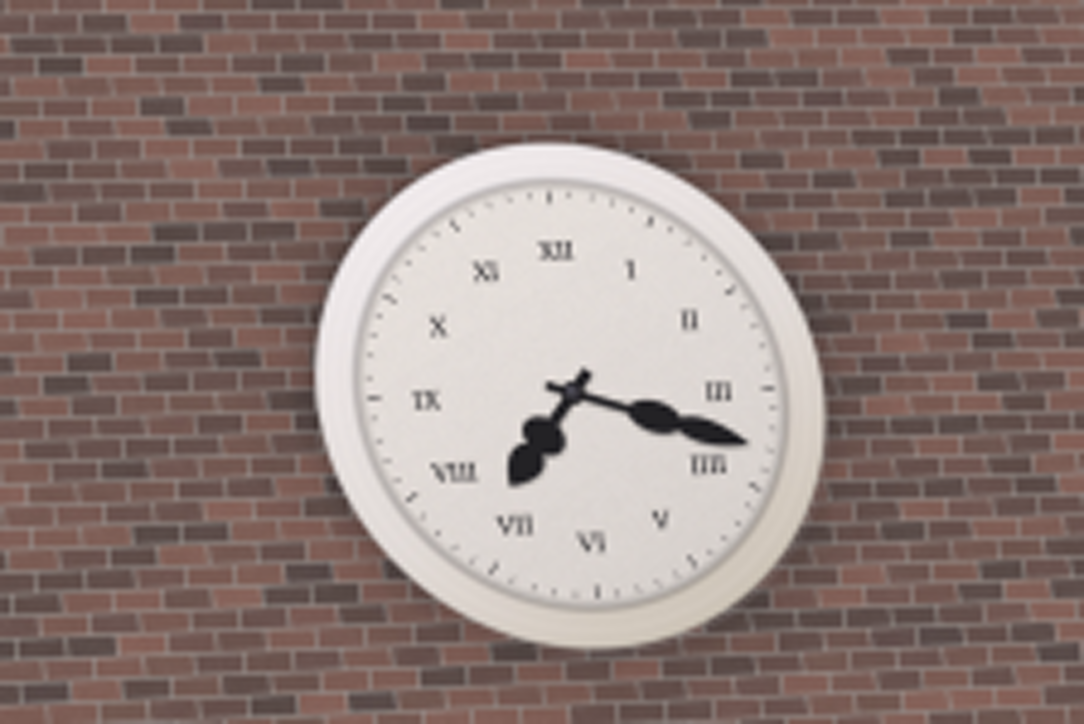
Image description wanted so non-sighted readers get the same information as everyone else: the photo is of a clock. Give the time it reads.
7:18
